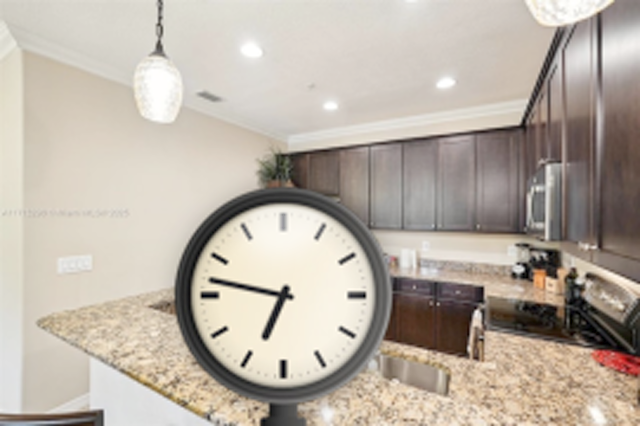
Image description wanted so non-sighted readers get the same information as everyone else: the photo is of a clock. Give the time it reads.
6:47
